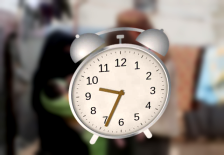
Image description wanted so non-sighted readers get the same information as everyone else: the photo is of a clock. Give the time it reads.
9:34
